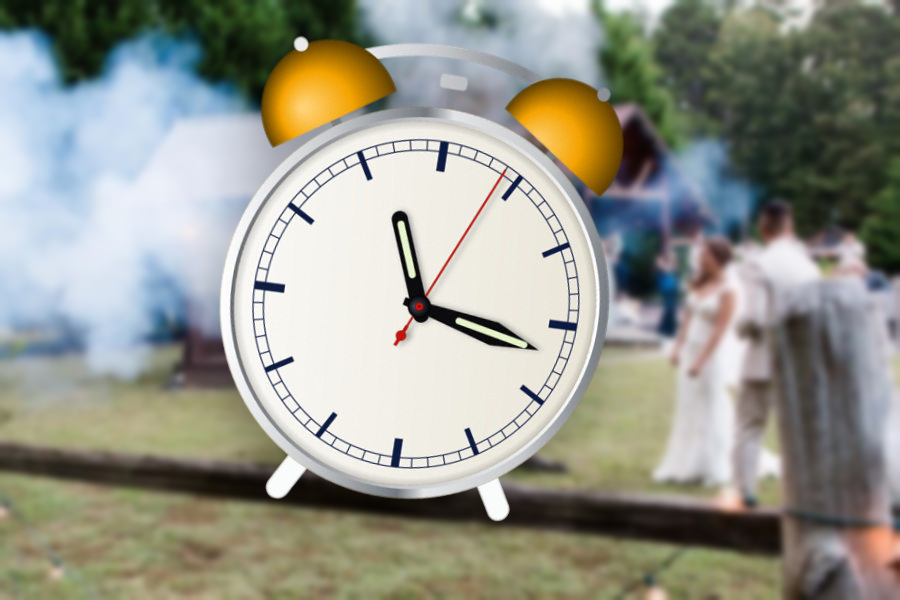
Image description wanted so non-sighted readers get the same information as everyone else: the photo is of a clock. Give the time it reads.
11:17:04
